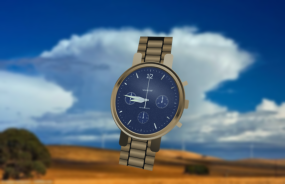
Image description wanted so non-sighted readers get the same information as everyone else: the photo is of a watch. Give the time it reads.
8:46
